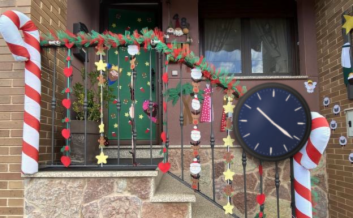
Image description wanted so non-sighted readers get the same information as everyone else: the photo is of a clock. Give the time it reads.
10:21
